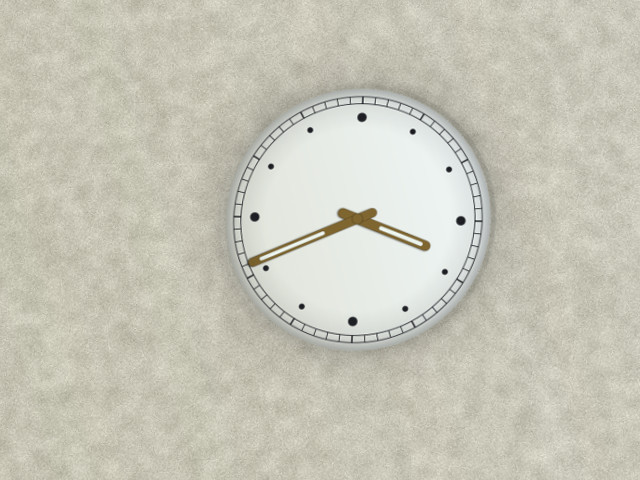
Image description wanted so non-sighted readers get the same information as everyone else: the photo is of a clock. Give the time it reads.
3:41
